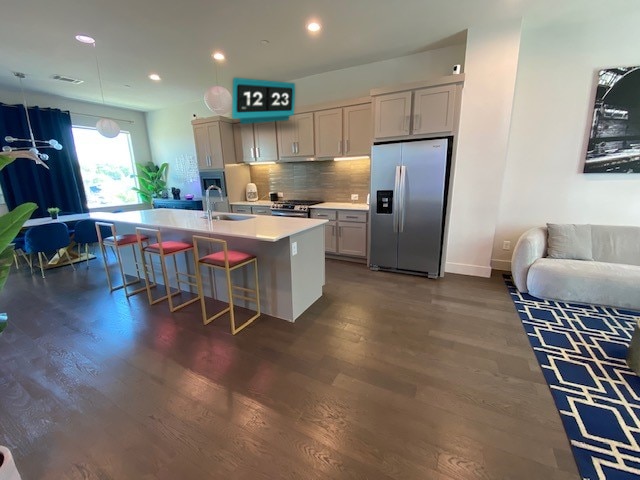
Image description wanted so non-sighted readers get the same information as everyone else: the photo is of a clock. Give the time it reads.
12:23
